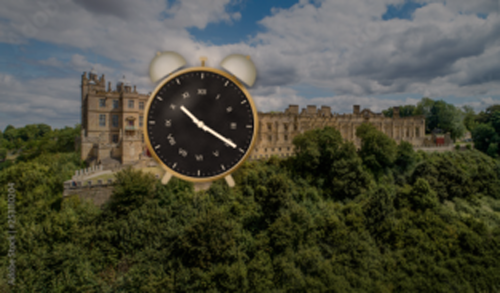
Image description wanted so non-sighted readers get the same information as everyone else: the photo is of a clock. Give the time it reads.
10:20
